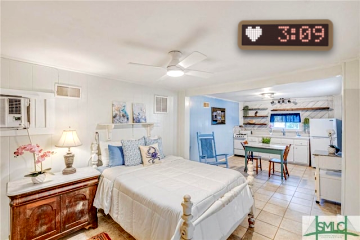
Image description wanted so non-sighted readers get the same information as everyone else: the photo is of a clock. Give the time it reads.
3:09
